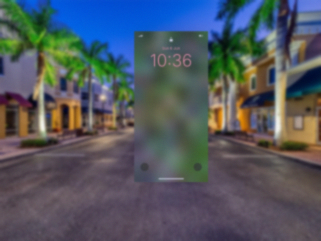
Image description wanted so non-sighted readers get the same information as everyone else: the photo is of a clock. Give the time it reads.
10:36
